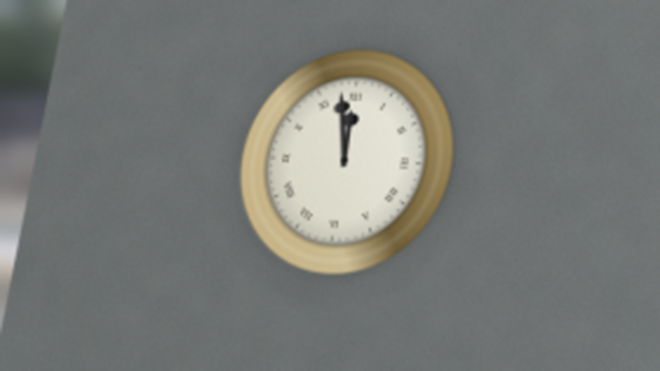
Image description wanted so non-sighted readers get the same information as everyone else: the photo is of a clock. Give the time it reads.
11:58
